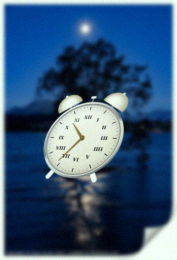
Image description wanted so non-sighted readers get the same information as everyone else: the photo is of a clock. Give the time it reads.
10:36
